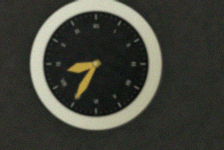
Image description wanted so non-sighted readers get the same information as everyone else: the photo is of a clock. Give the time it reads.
8:35
